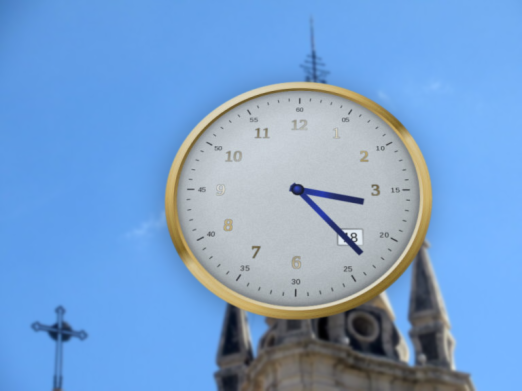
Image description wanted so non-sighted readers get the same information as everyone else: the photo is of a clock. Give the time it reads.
3:23
